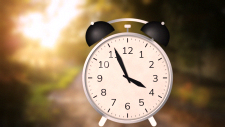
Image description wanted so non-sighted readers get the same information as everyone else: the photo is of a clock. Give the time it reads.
3:56
